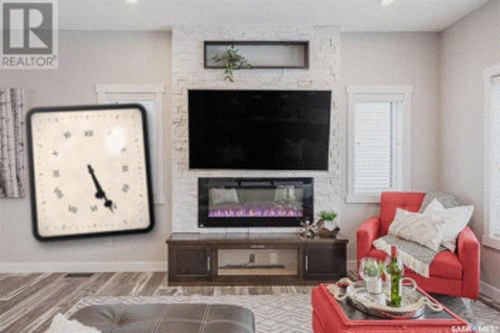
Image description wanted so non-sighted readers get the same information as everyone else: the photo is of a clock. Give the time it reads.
5:26
